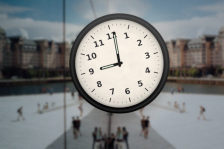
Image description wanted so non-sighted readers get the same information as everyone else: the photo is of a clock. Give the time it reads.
9:01
